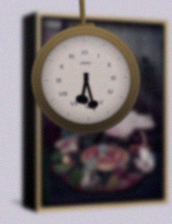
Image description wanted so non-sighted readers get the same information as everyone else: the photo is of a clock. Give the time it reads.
6:28
